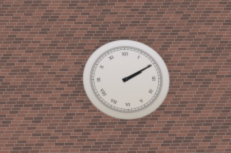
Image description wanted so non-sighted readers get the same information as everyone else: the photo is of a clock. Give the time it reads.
2:10
